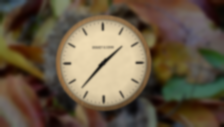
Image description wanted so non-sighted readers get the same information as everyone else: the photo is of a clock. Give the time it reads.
1:37
